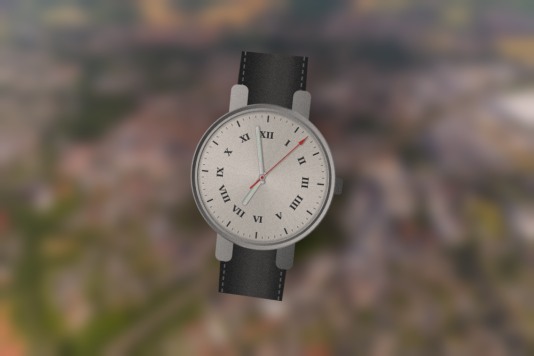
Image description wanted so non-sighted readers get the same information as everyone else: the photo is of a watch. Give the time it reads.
6:58:07
